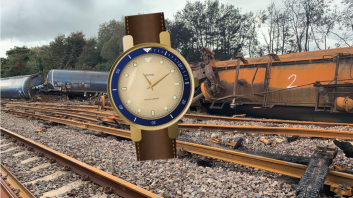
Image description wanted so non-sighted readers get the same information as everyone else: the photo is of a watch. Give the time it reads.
11:10
